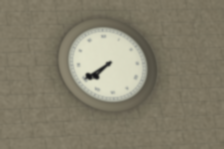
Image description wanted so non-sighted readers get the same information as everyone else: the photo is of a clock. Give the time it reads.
7:40
